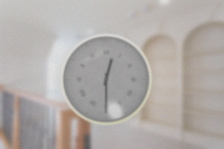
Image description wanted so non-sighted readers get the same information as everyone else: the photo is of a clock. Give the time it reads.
12:30
